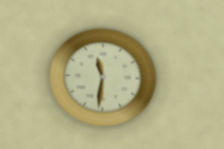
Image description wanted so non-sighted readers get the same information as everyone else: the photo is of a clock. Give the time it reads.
11:31
